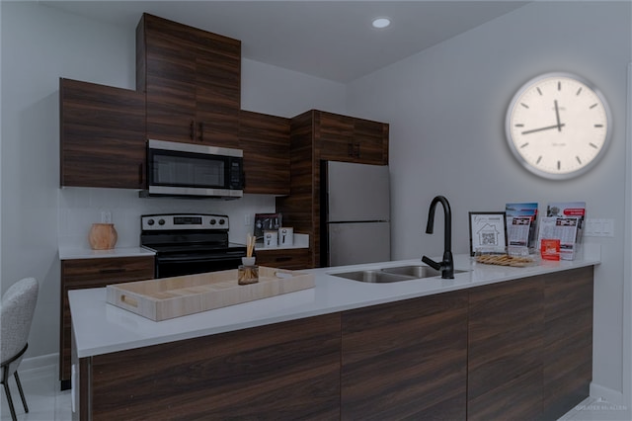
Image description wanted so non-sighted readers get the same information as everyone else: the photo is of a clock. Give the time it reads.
11:43
